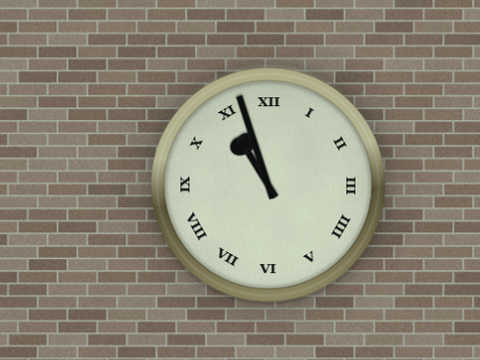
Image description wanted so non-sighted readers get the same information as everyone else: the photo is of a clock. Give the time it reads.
10:57
